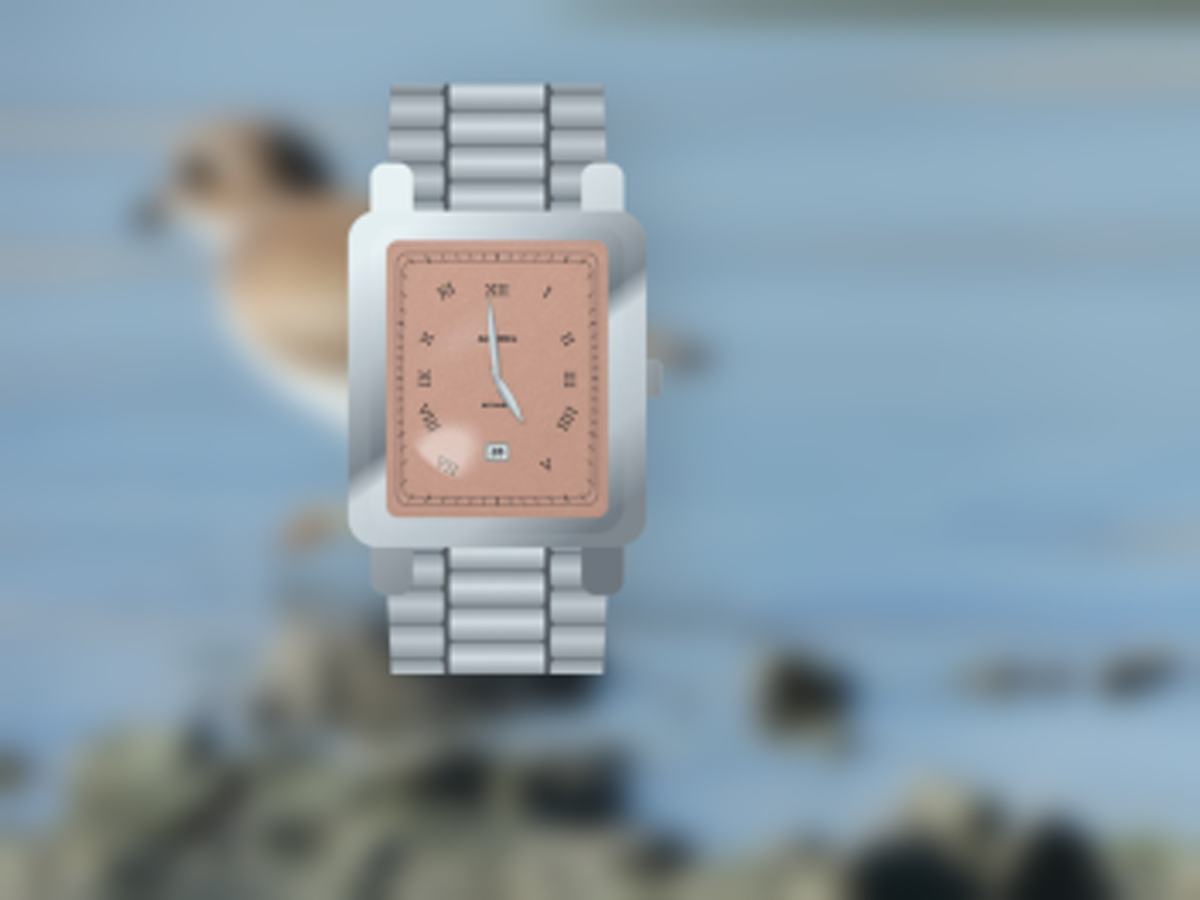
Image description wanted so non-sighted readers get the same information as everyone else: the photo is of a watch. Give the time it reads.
4:59
